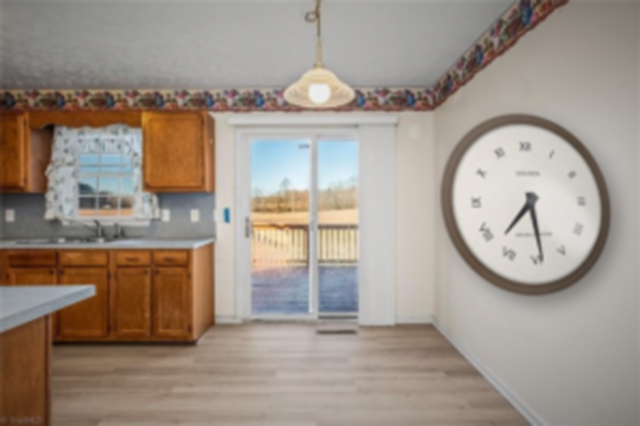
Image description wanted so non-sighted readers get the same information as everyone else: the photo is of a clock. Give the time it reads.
7:29
